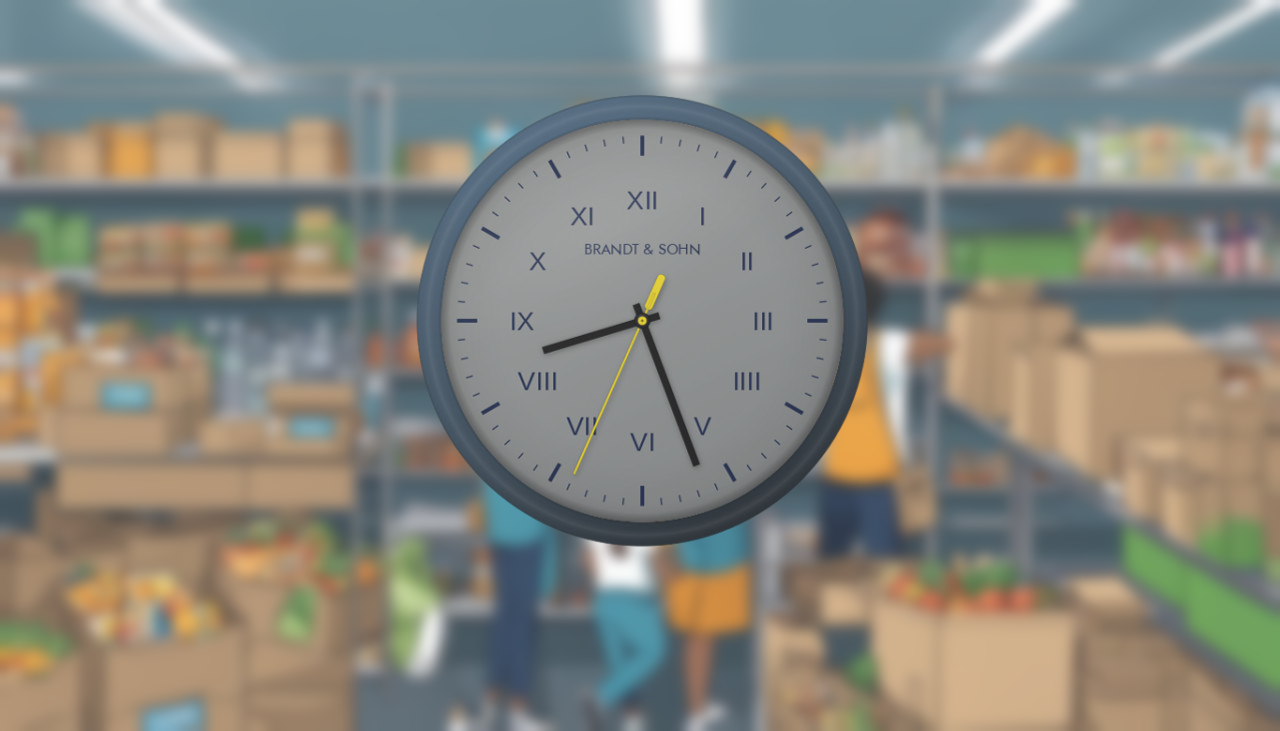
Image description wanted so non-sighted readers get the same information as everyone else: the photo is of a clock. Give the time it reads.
8:26:34
